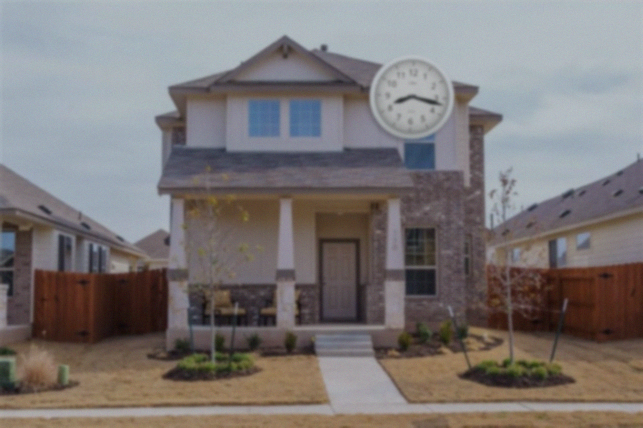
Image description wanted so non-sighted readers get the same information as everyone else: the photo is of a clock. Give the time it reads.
8:17
